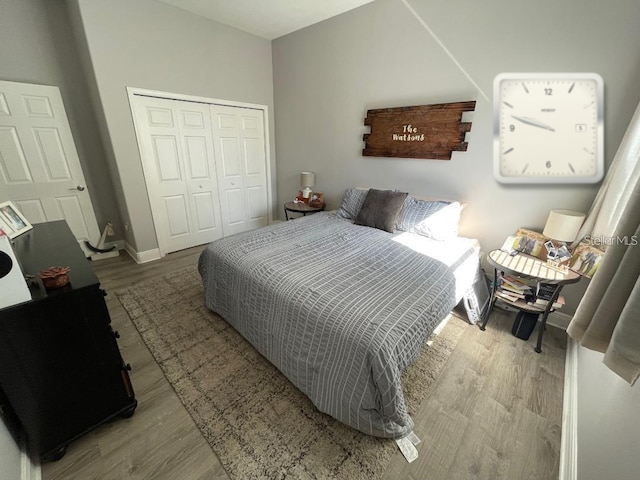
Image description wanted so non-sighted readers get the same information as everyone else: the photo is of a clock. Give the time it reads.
9:48
